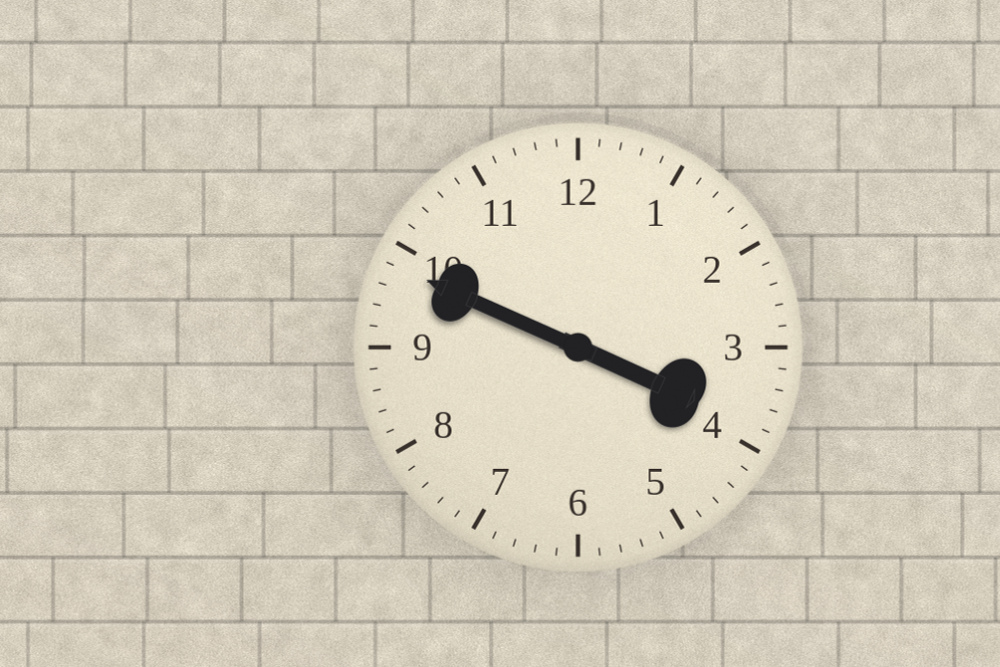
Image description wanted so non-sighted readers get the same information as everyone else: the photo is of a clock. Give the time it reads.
3:49
